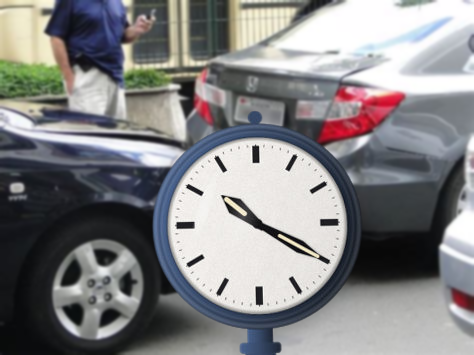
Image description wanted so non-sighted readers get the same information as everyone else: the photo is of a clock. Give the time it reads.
10:20
